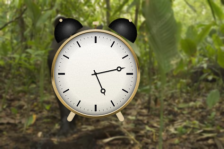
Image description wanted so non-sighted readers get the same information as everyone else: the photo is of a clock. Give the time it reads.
5:13
